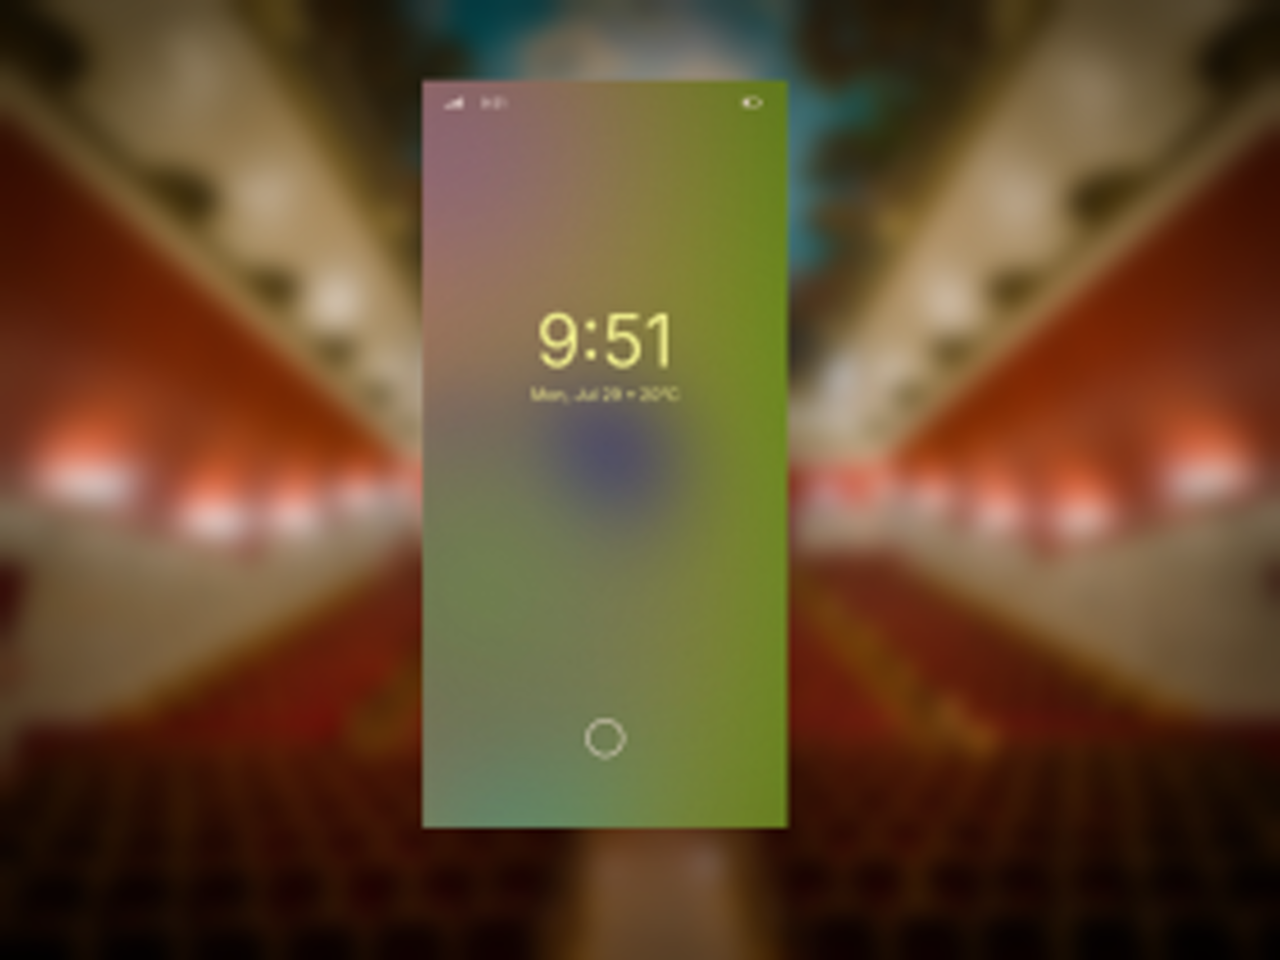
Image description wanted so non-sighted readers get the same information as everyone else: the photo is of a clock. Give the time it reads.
9:51
